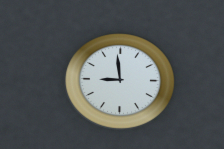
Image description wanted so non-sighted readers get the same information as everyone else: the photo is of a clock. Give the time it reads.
8:59
